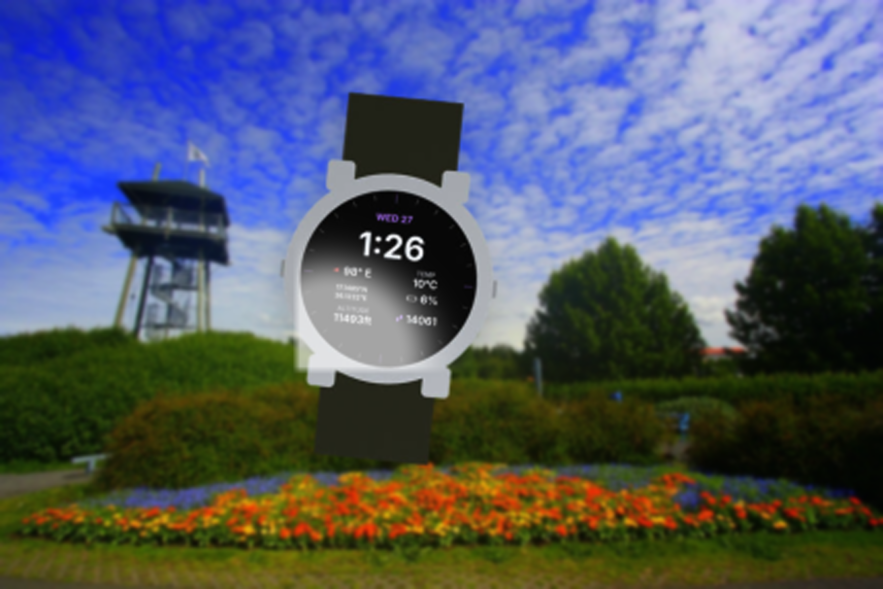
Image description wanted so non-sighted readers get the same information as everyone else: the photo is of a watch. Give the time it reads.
1:26
